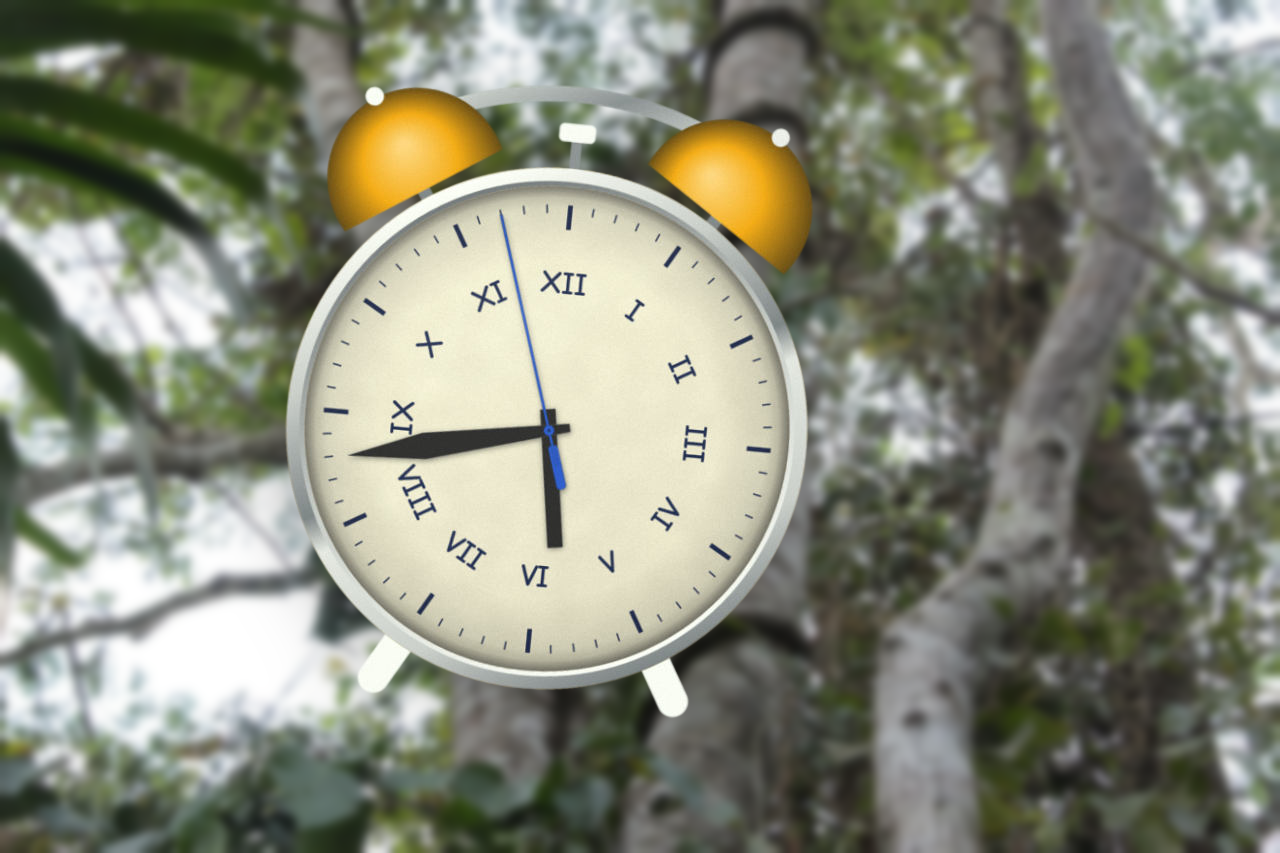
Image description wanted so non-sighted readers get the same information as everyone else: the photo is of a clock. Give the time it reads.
5:42:57
